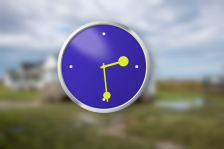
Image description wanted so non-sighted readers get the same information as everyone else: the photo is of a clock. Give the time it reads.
2:29
